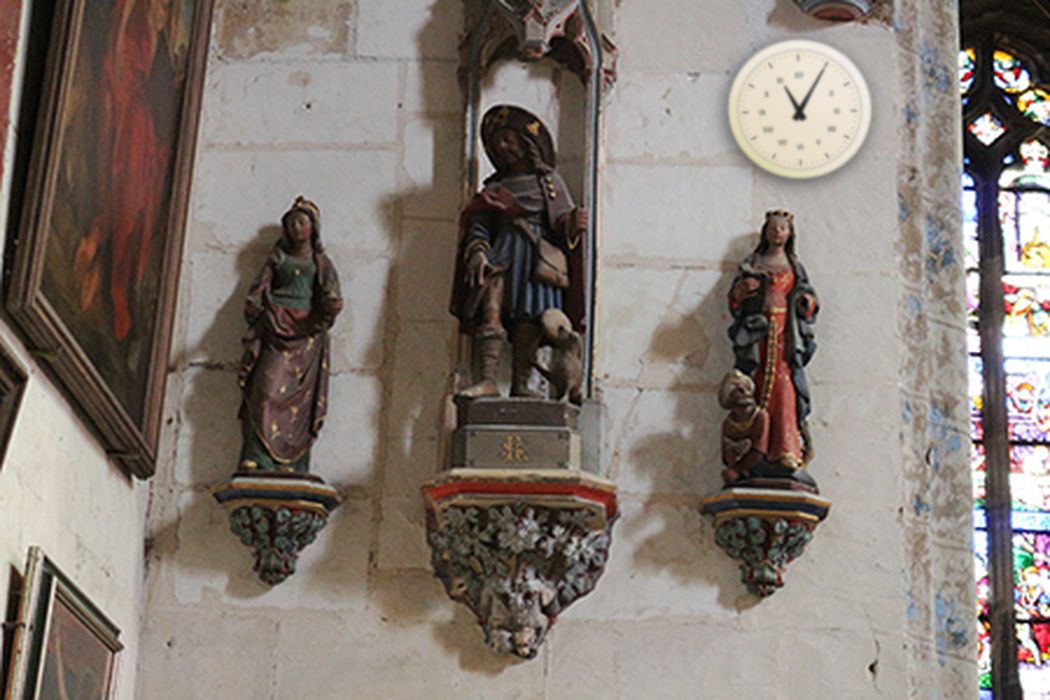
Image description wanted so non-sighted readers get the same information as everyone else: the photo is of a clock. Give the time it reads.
11:05
